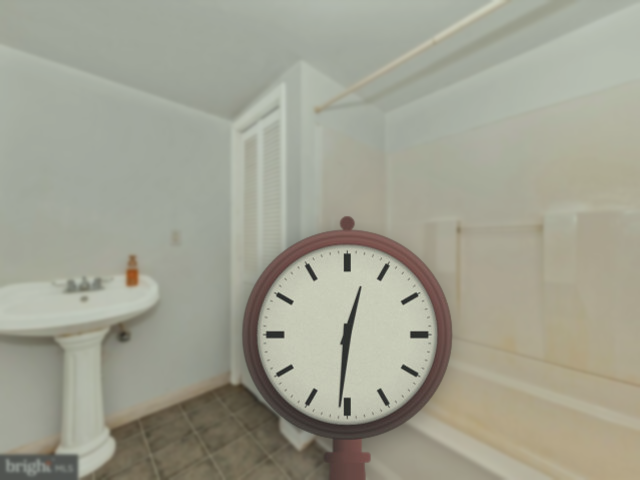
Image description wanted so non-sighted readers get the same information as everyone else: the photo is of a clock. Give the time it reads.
12:31
